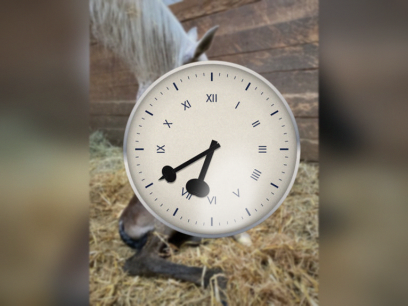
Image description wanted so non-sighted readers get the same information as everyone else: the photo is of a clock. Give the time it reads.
6:40
